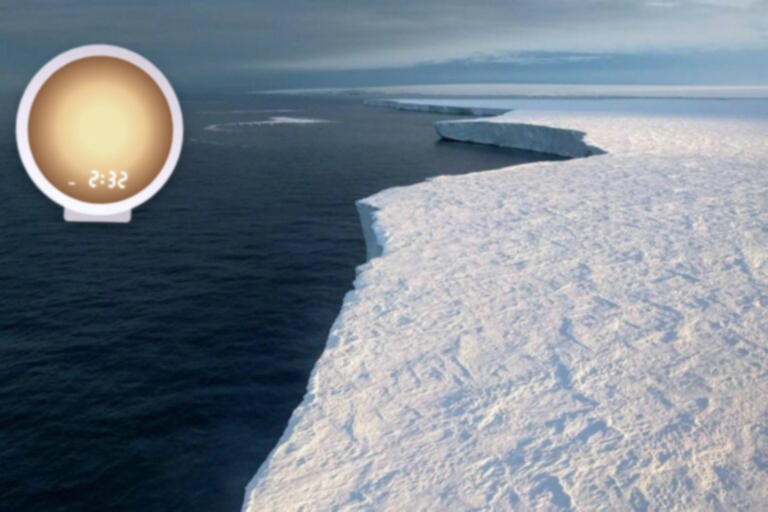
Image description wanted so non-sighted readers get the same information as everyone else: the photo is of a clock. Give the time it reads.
2:32
